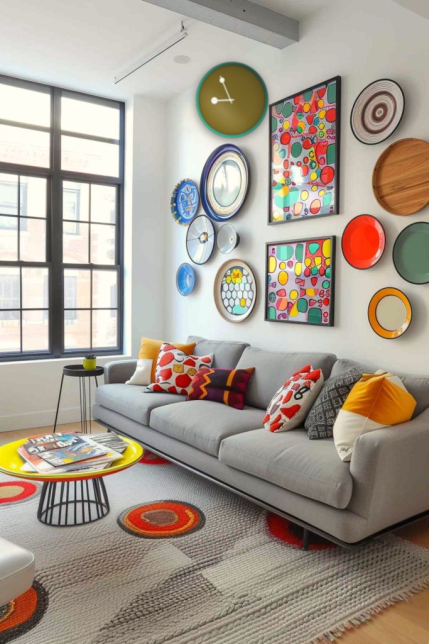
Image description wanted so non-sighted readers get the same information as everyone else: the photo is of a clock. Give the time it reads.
8:56
